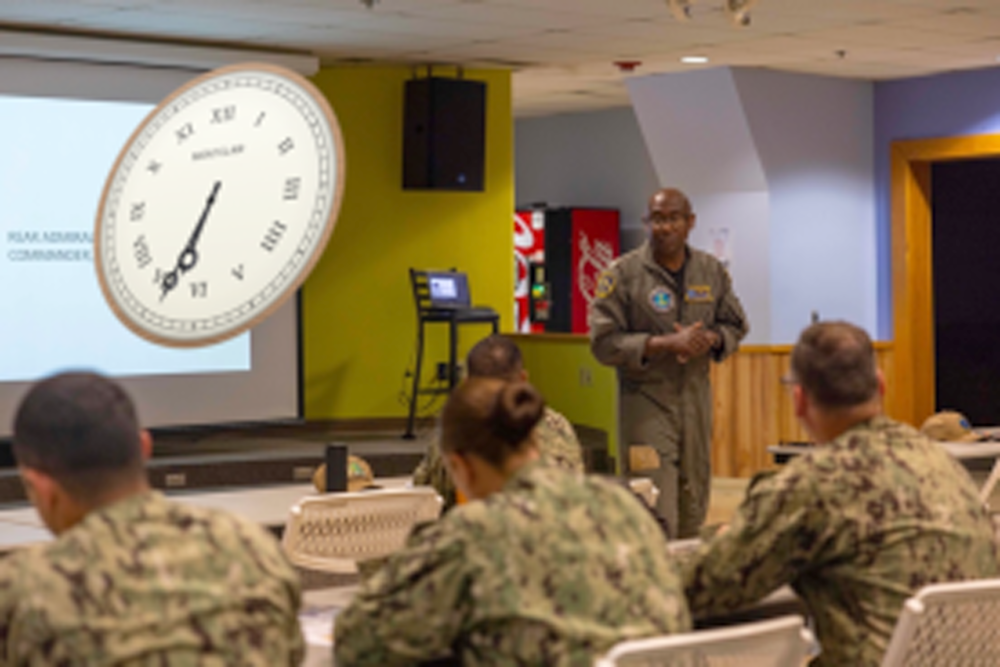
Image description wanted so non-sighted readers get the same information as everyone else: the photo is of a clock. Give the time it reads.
6:34
